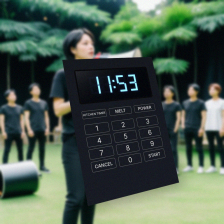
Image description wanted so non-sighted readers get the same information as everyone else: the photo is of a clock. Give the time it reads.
11:53
